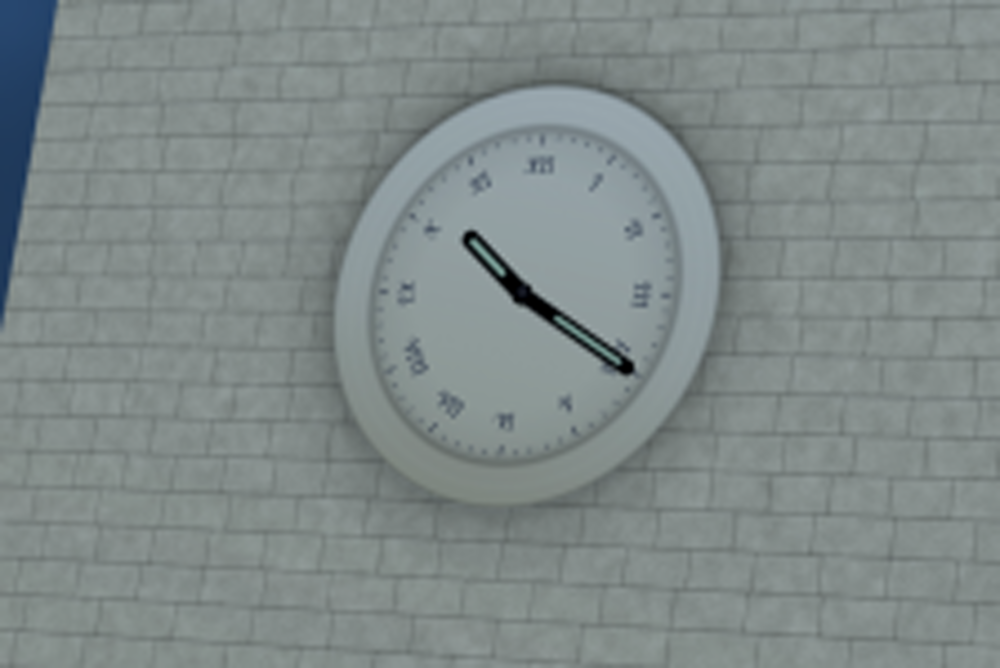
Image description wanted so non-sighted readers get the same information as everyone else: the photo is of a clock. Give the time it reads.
10:20
